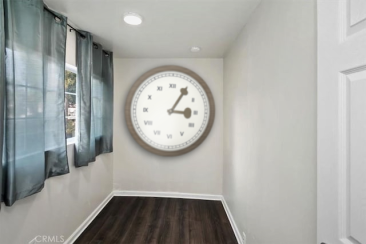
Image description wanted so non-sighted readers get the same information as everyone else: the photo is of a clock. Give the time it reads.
3:05
